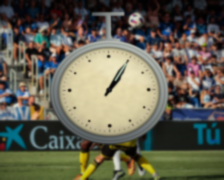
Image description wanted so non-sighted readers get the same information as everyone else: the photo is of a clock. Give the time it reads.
1:05
